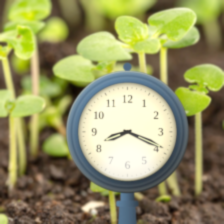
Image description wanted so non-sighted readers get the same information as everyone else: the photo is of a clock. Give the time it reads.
8:19
